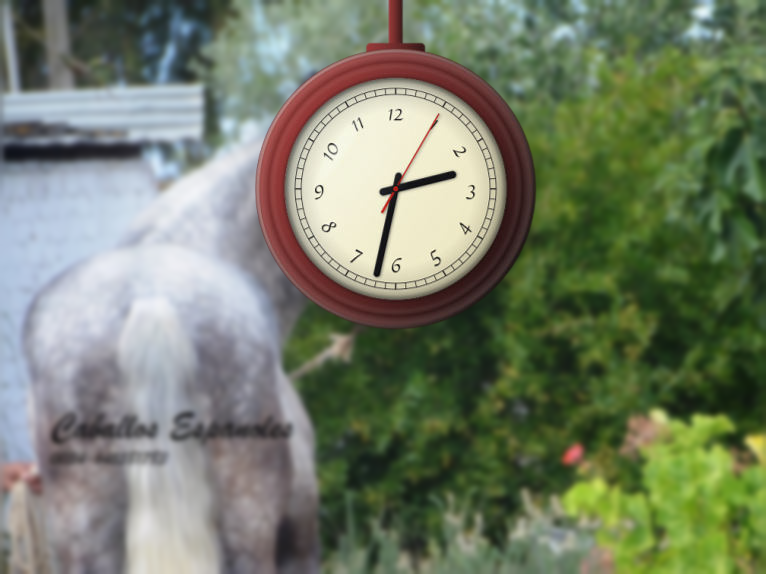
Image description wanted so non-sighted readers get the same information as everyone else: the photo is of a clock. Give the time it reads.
2:32:05
